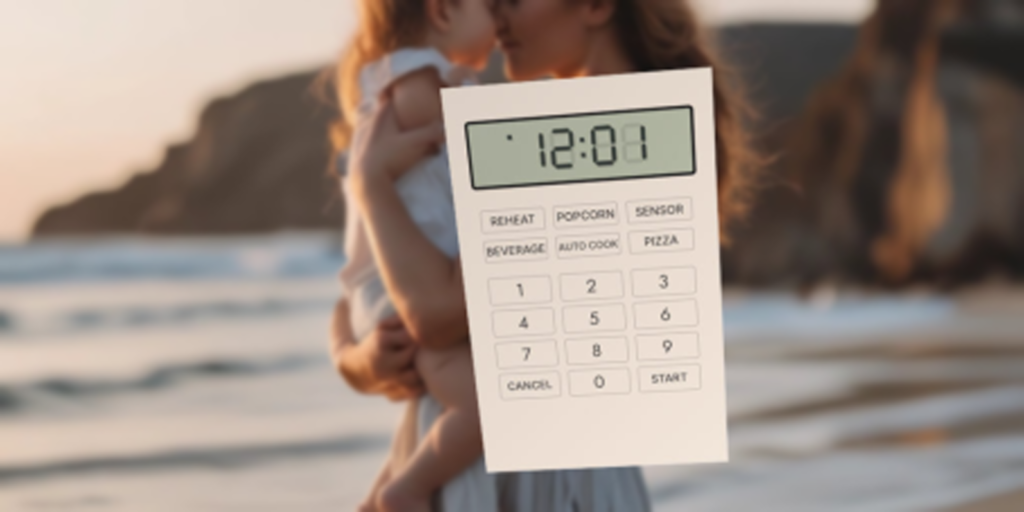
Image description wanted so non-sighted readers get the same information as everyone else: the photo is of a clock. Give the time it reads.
12:01
